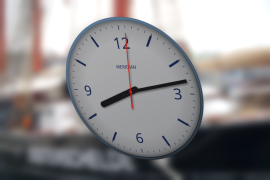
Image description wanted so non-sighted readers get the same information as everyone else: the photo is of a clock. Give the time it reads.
8:13:01
